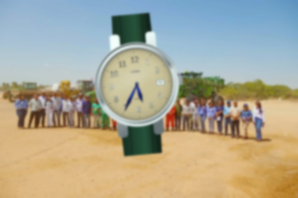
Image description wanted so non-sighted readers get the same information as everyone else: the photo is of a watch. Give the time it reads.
5:35
